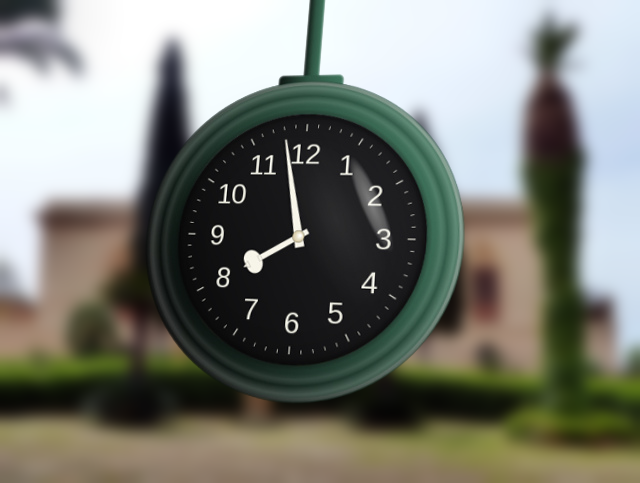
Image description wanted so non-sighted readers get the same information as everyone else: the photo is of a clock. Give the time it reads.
7:58
